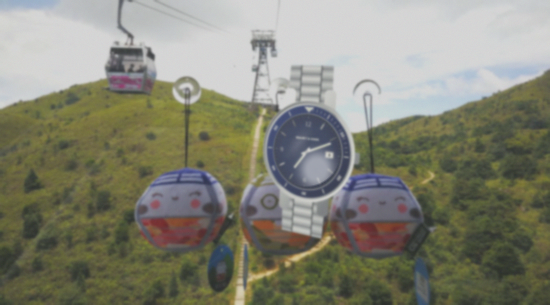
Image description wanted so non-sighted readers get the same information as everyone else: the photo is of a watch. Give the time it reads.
7:11
